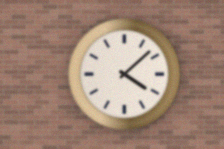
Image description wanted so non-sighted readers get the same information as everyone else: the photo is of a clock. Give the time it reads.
4:08
